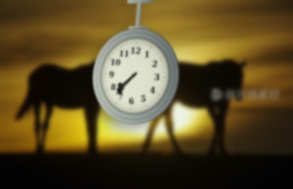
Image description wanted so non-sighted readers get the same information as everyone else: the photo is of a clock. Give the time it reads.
7:37
